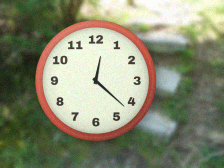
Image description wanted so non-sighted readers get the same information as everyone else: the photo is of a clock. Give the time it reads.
12:22
